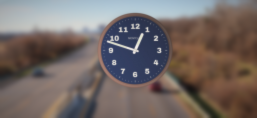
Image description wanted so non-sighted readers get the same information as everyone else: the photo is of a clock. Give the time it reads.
12:48
